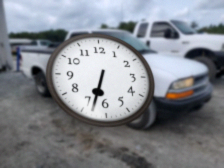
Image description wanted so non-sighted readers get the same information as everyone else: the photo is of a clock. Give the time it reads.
6:33
